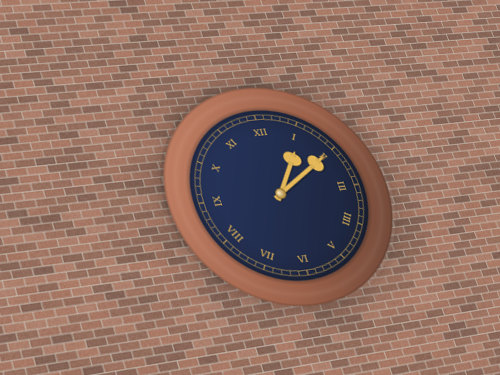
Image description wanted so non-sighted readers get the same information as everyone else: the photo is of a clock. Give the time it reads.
1:10
